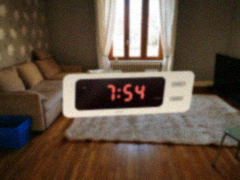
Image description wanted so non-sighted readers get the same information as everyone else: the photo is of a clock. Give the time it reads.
7:54
